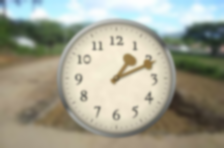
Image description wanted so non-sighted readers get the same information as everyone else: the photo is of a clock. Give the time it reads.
1:11
